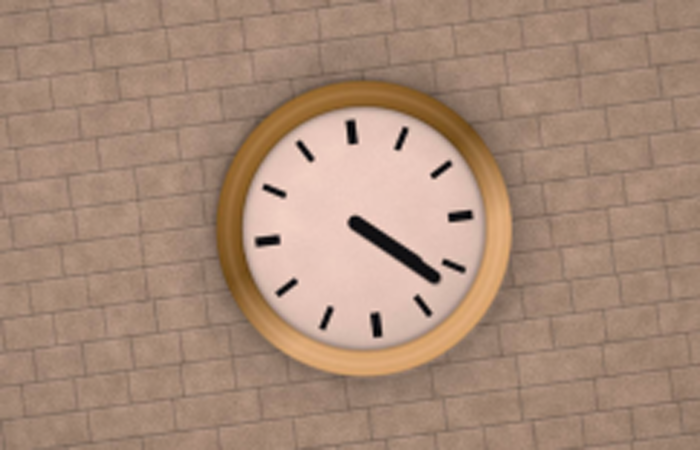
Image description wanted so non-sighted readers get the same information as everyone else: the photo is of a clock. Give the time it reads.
4:22
